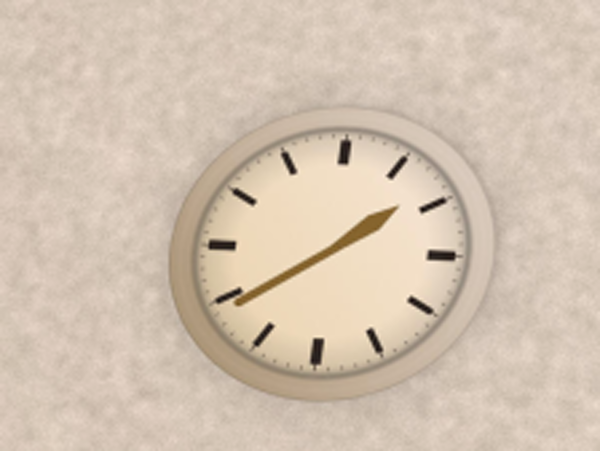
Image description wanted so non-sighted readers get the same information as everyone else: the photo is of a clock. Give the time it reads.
1:39
